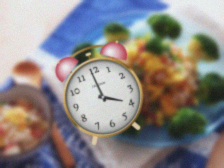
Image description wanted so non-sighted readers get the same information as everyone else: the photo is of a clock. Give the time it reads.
3:59
